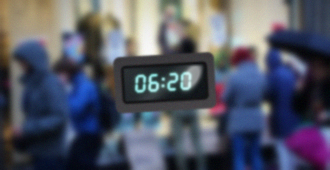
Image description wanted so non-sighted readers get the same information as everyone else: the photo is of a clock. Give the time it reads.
6:20
